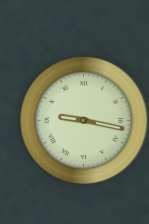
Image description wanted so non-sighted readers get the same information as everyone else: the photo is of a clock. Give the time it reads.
9:17
